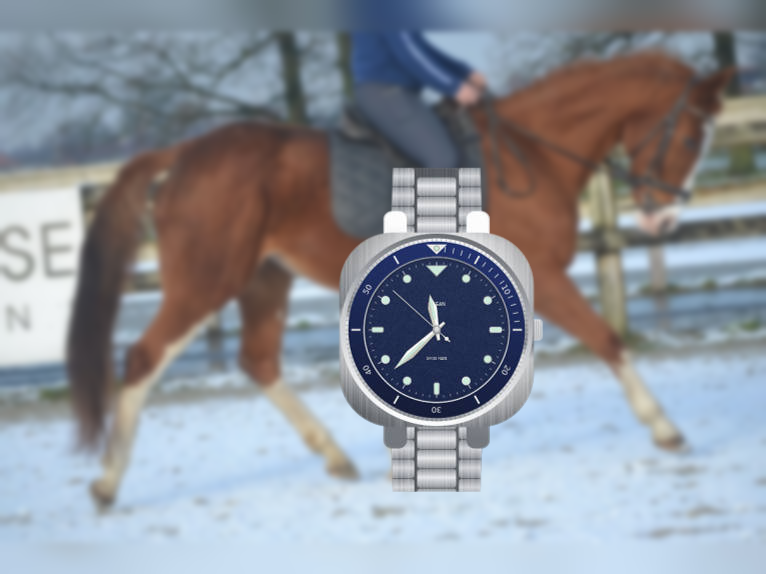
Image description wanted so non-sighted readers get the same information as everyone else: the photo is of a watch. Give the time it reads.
11:37:52
